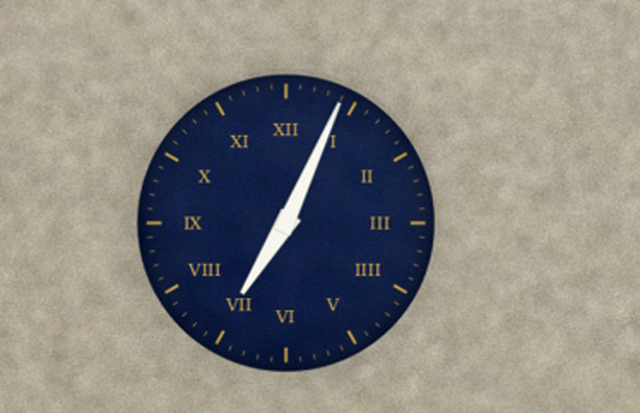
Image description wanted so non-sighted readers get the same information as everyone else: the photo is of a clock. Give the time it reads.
7:04
